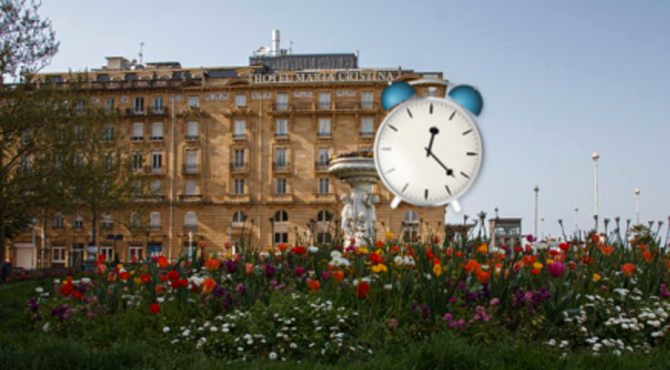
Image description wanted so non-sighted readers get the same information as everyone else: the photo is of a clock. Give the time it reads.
12:22
